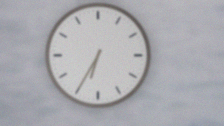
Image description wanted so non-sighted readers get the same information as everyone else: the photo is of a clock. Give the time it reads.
6:35
